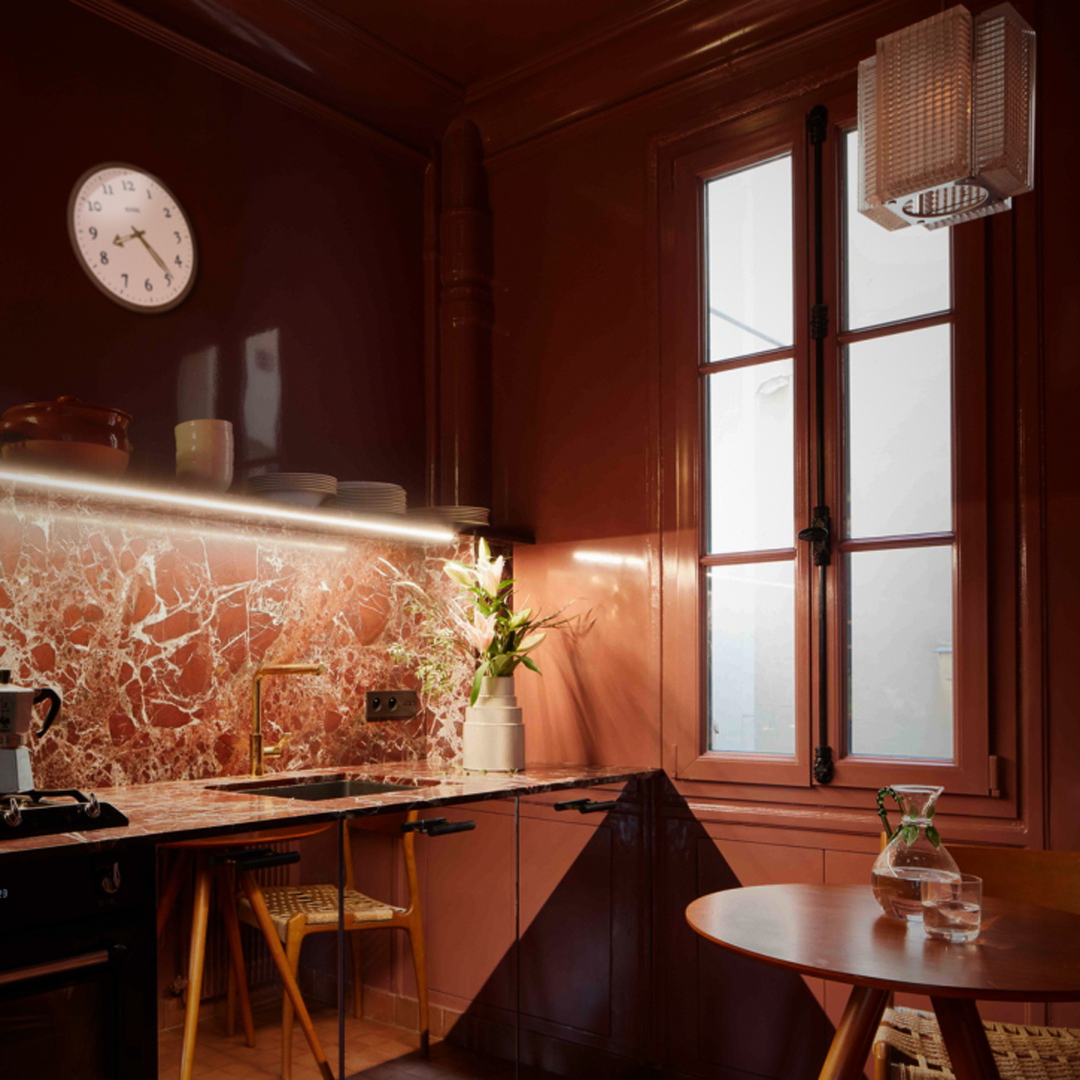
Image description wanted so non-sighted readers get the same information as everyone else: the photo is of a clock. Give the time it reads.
8:24
